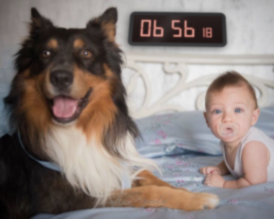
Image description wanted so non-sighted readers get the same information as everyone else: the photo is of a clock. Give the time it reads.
6:56
